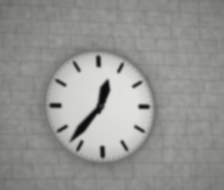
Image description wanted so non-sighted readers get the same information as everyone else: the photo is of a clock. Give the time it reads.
12:37
